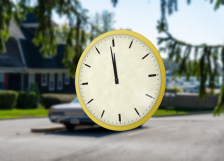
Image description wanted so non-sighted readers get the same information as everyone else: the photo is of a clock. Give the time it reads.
11:59
